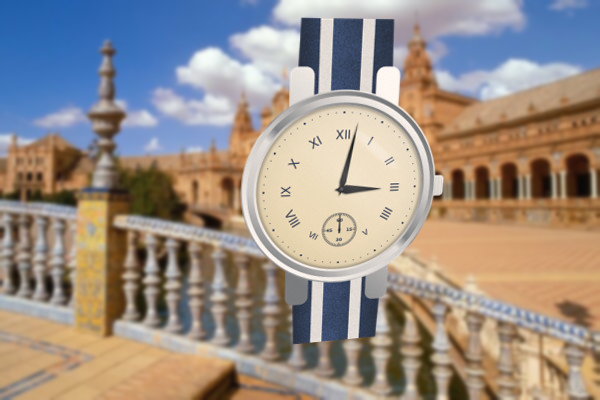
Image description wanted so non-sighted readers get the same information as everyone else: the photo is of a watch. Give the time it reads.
3:02
